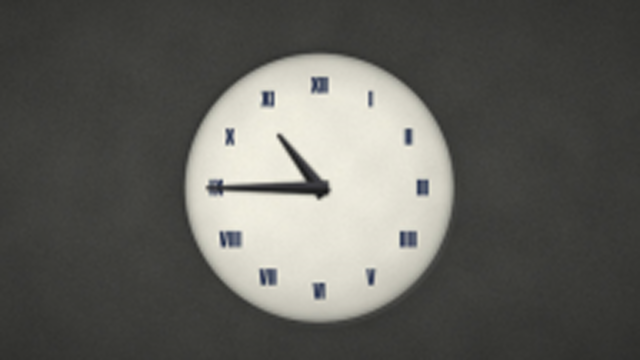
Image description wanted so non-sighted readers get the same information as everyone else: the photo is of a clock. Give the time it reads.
10:45
